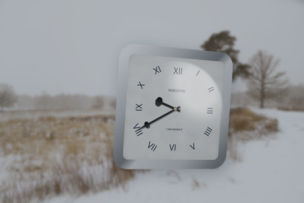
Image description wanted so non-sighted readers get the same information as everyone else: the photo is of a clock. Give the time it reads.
9:40
